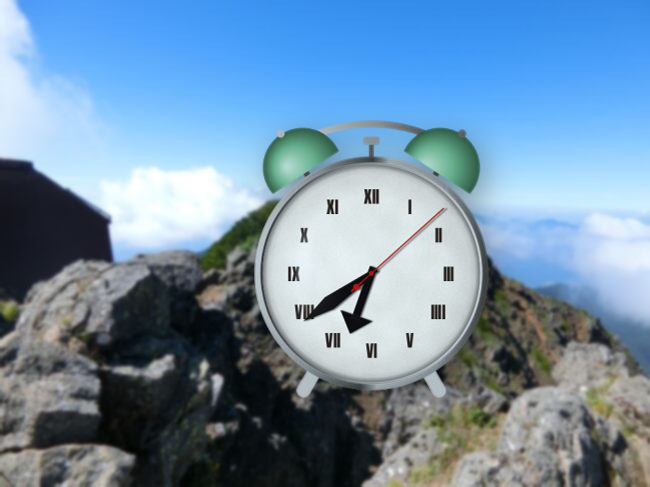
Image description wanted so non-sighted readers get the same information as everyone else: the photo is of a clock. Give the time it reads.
6:39:08
